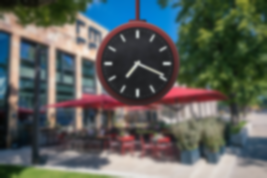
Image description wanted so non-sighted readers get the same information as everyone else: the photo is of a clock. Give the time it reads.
7:19
